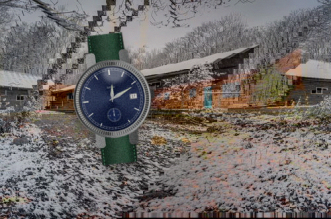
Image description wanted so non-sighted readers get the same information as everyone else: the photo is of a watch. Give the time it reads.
12:11
